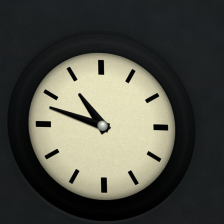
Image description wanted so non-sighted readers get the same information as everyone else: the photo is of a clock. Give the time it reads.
10:48
